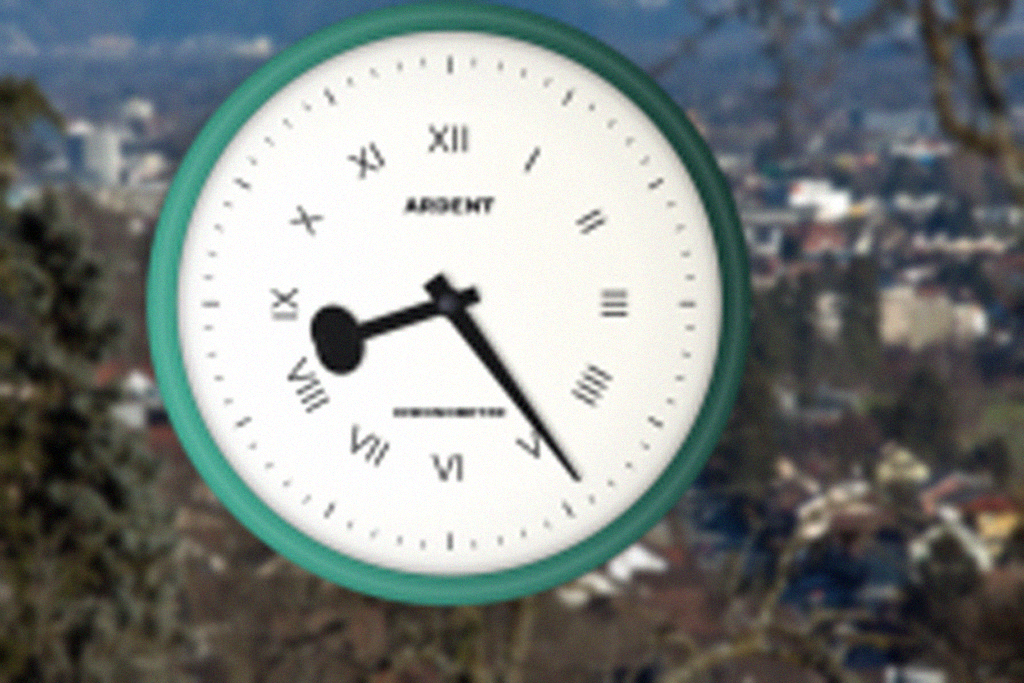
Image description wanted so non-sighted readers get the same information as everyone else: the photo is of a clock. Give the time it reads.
8:24
